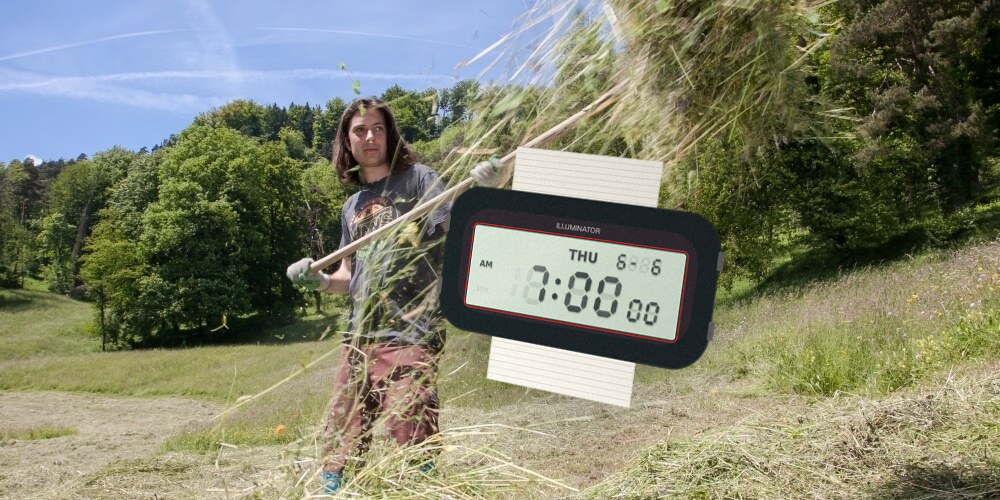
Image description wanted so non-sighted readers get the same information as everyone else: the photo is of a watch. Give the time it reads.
7:00:00
